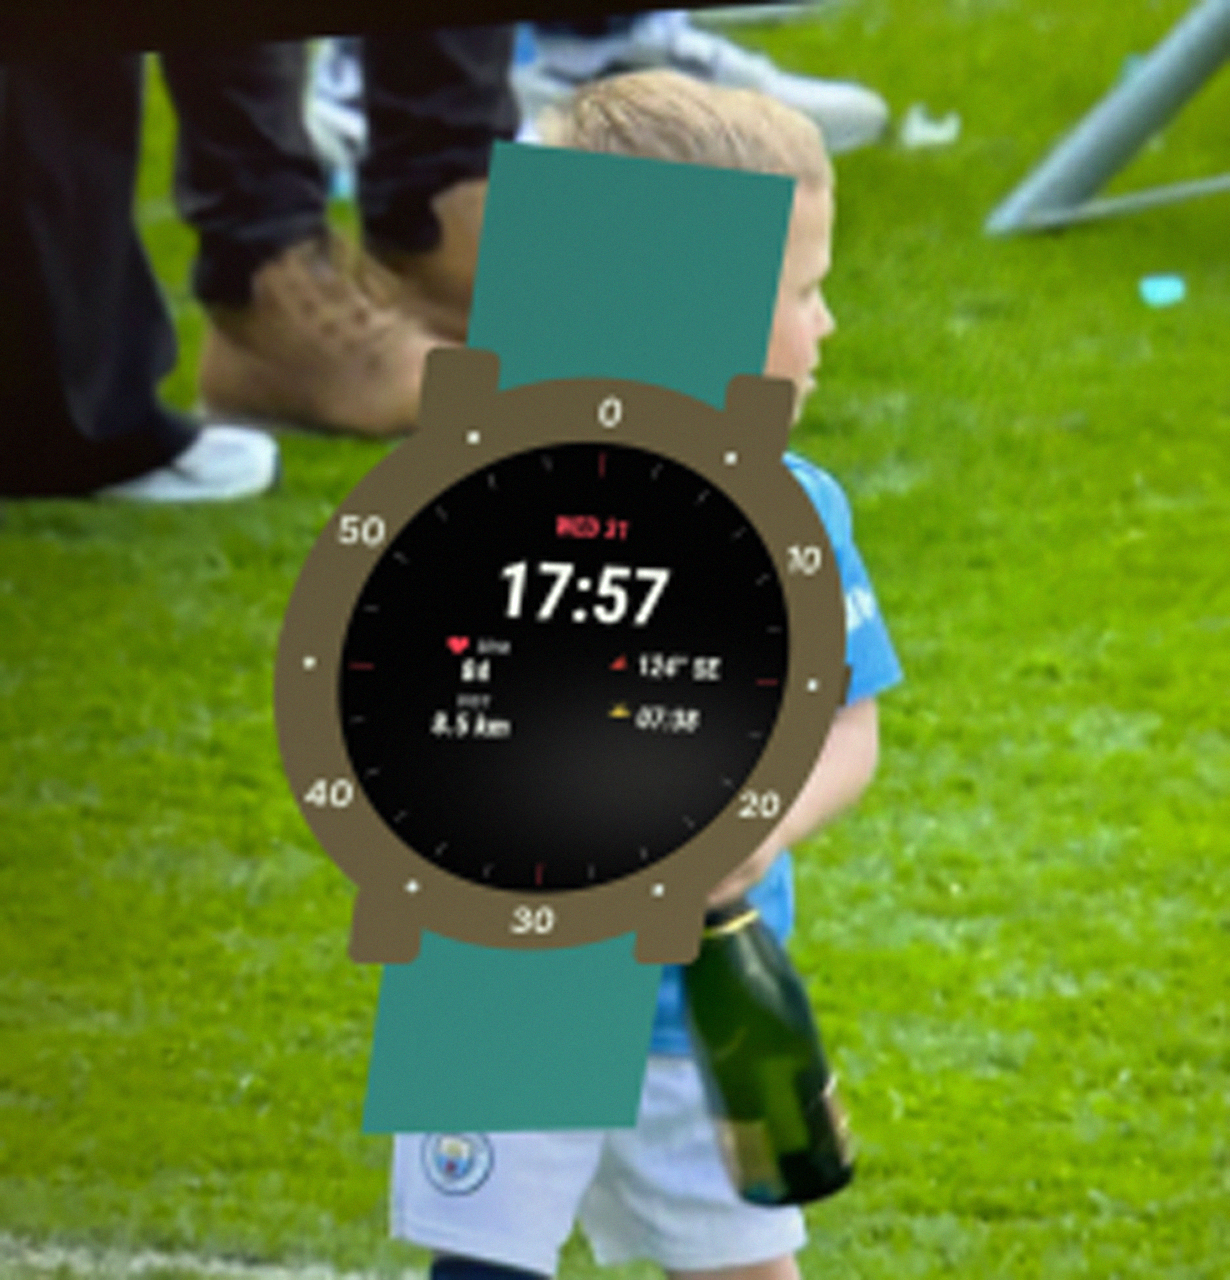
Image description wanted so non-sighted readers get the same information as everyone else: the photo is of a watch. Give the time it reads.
17:57
